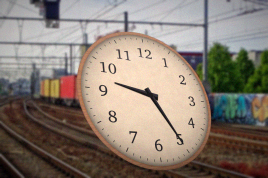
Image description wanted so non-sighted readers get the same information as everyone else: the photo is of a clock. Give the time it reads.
9:25
